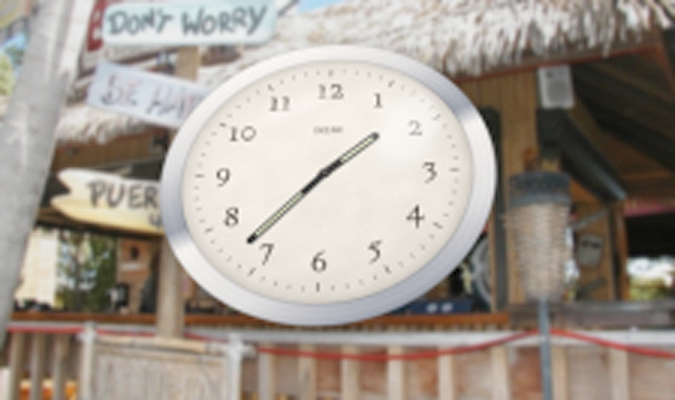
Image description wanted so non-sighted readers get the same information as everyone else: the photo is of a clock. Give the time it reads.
1:37
